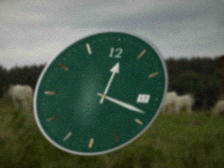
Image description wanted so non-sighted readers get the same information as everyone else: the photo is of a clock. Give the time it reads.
12:18
